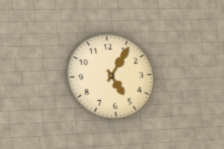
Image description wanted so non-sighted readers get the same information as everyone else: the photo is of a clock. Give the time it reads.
5:06
